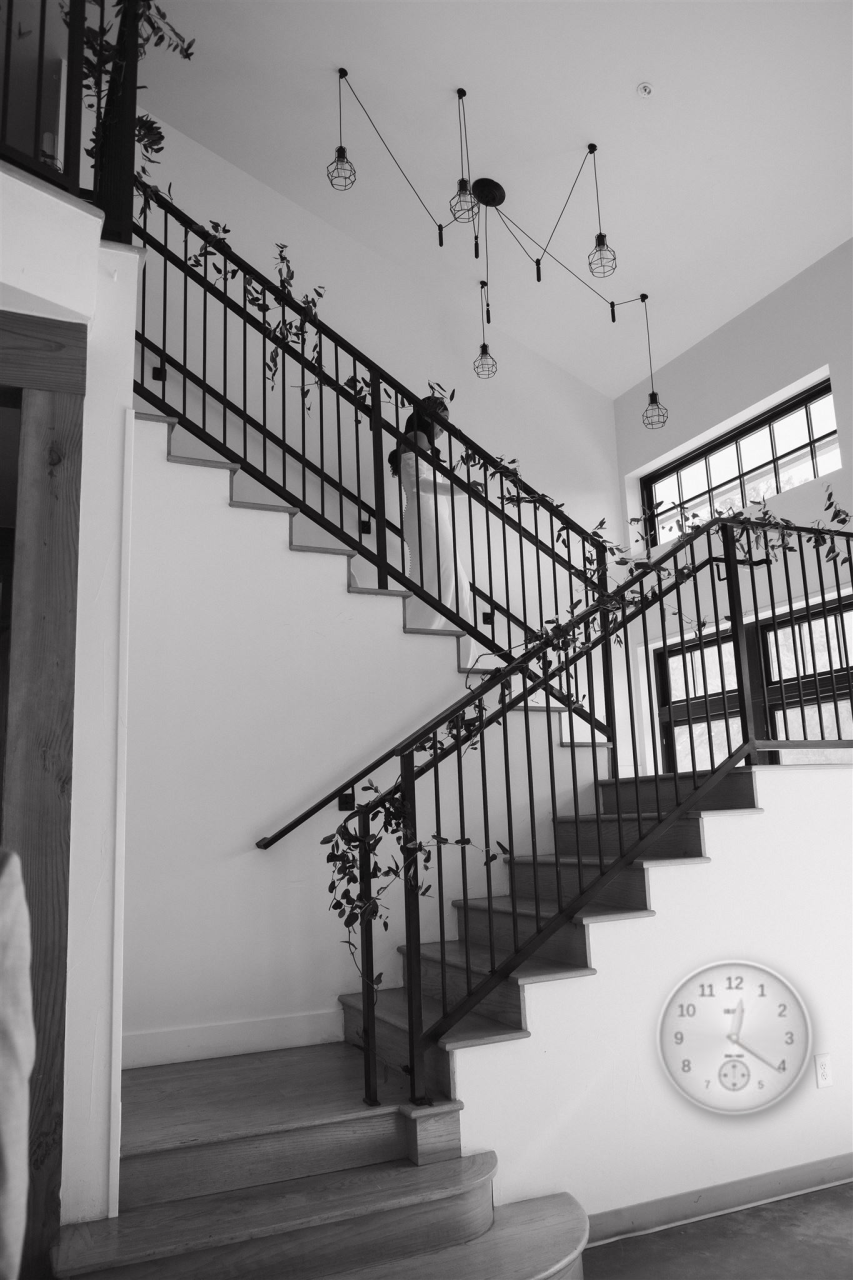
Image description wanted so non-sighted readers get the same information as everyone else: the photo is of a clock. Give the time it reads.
12:21
